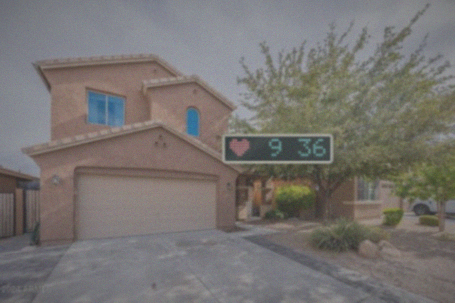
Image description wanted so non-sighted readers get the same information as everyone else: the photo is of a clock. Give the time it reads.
9:36
